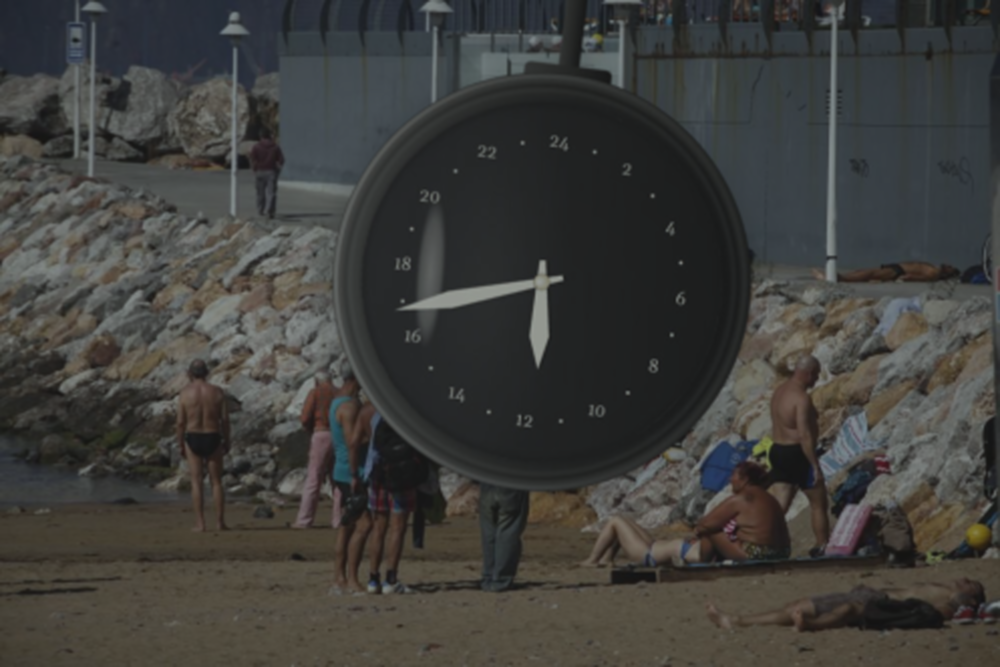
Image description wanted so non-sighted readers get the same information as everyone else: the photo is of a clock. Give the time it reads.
11:42
